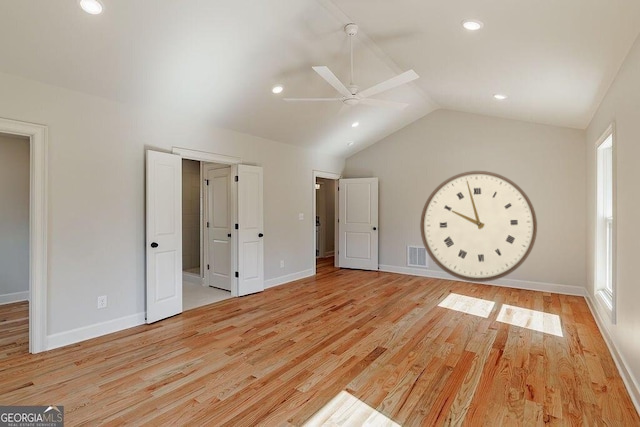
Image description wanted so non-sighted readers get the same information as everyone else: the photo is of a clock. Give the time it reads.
9:58
